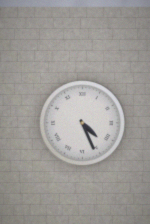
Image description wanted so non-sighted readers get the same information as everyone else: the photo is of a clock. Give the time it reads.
4:26
